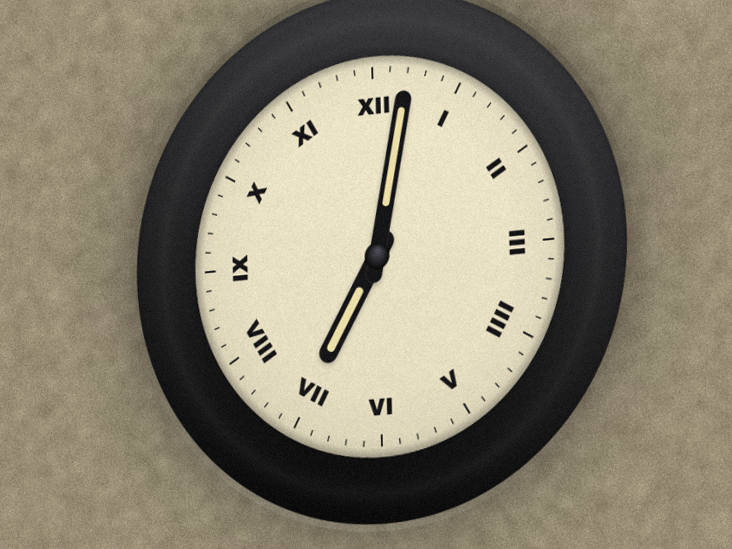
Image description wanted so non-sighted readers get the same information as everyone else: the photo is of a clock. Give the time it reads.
7:02
